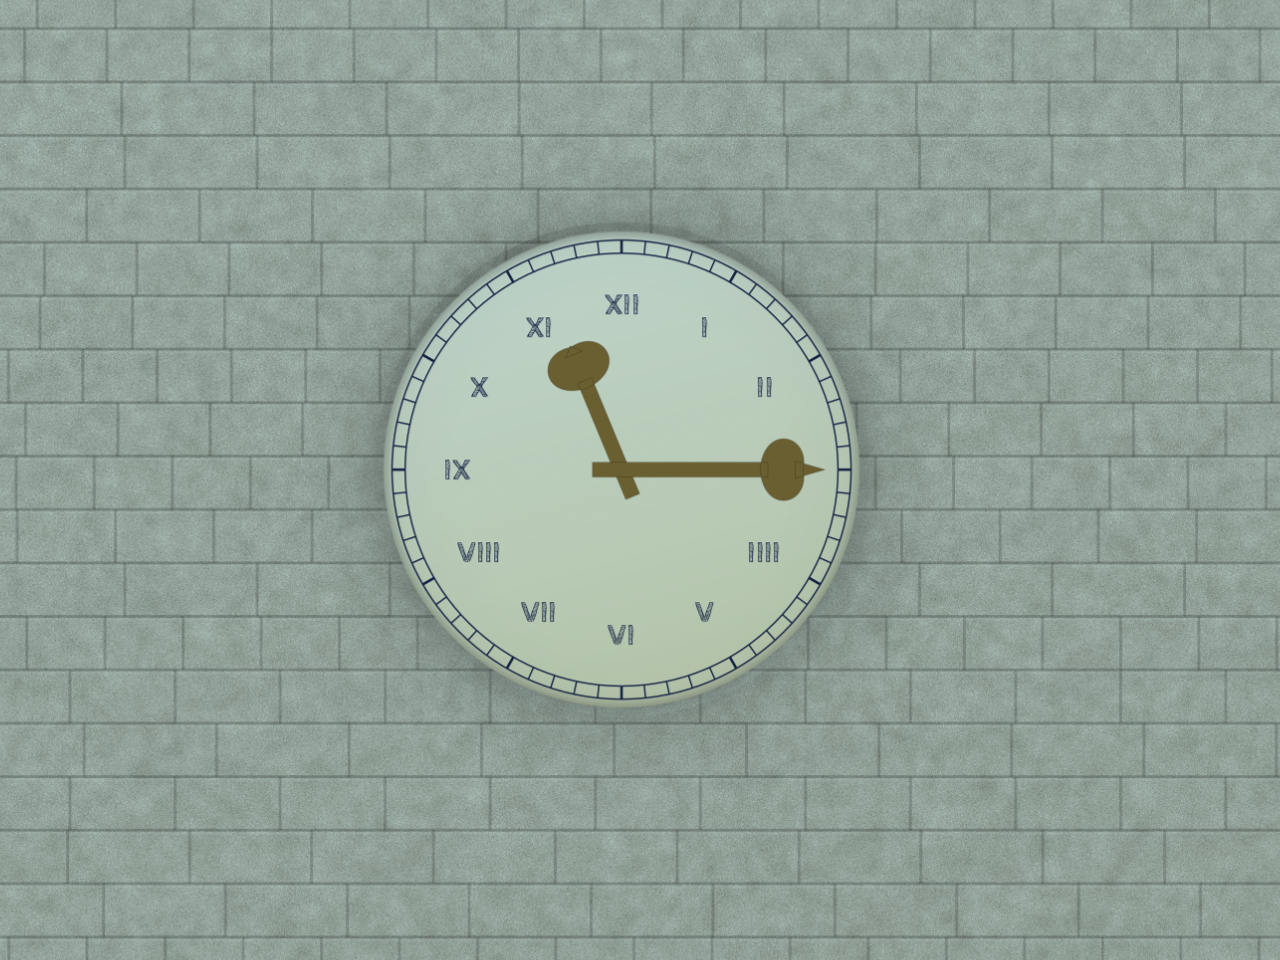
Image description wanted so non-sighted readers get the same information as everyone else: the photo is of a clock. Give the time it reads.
11:15
